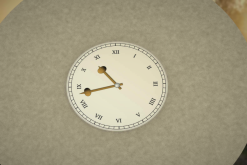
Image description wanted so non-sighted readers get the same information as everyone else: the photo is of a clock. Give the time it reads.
10:43
